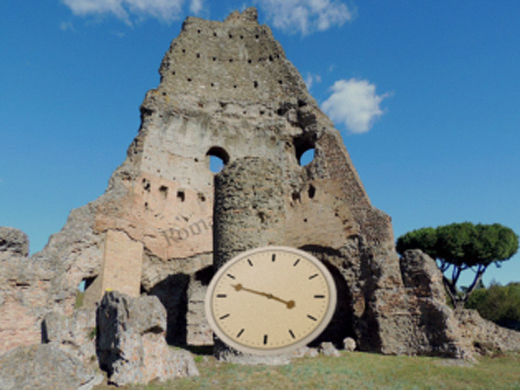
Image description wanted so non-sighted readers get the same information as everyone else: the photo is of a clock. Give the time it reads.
3:48
